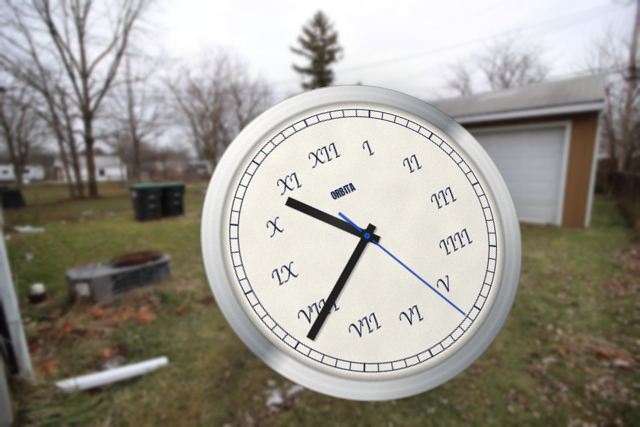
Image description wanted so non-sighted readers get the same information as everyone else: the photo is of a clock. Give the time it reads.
10:39:26
